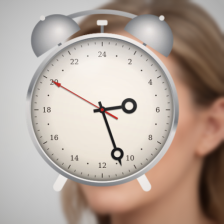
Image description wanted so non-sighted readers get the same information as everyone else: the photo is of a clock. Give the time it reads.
5:26:50
